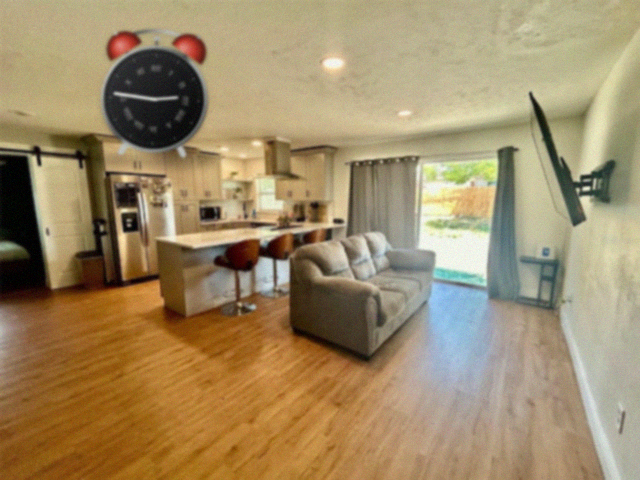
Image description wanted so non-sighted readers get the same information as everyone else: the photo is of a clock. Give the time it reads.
2:46
